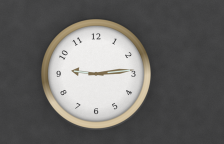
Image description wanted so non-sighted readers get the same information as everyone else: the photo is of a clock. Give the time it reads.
9:14
